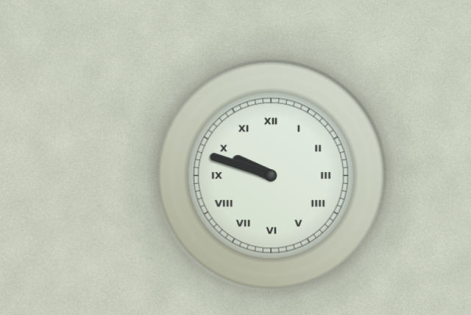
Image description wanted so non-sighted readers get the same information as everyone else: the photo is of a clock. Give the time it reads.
9:48
